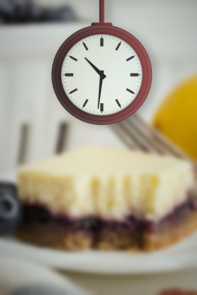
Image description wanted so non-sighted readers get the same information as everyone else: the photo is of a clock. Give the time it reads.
10:31
